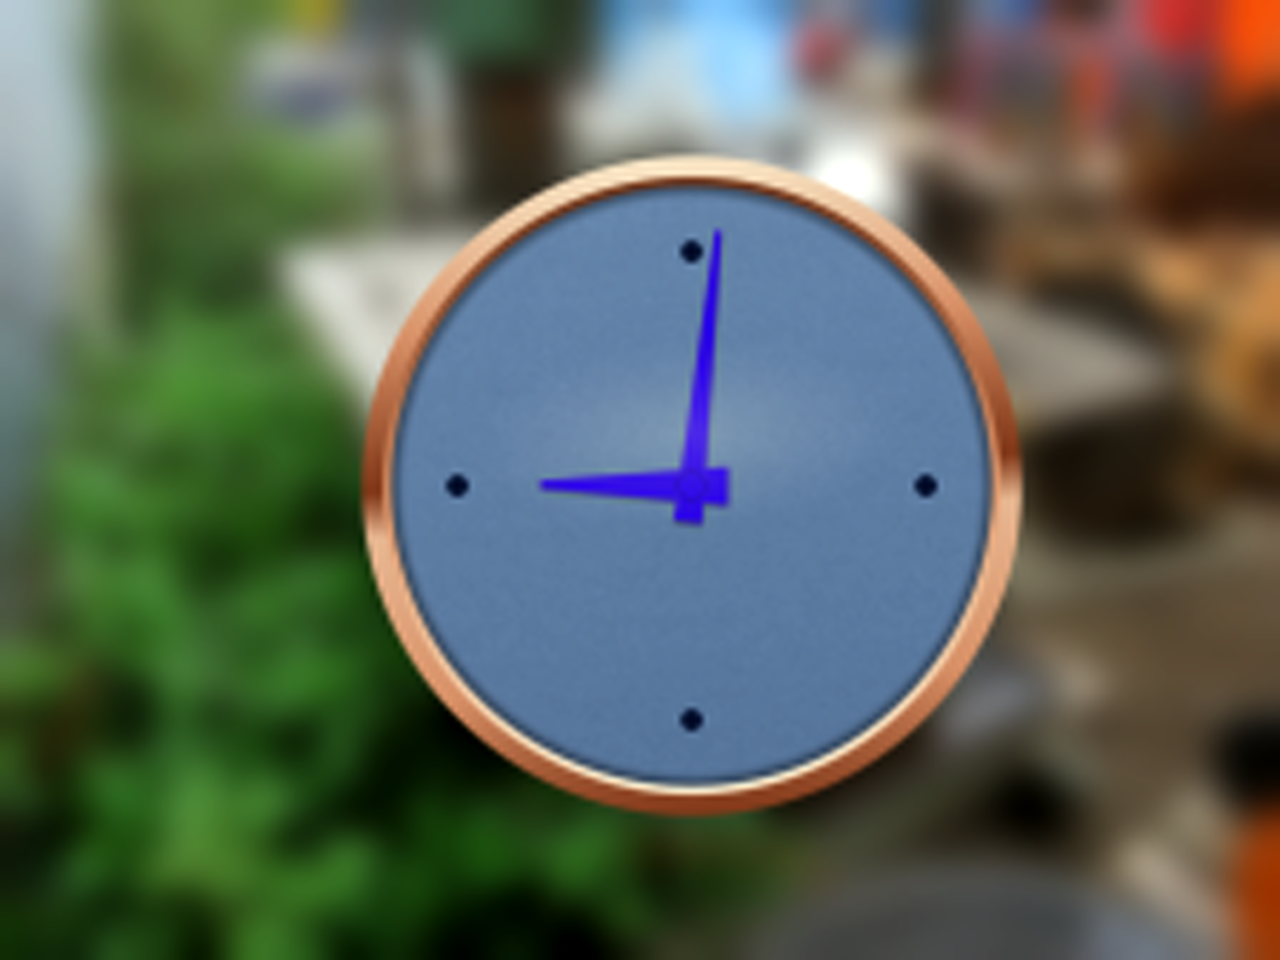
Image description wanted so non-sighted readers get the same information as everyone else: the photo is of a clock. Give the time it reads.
9:01
